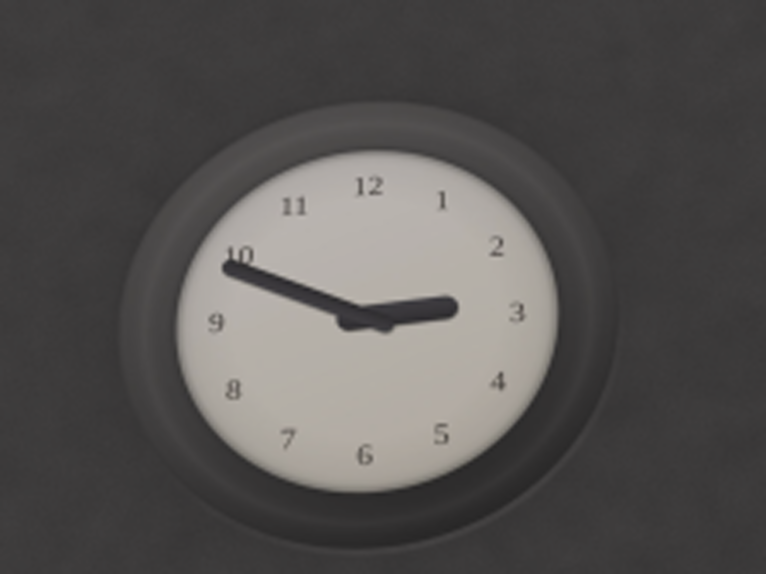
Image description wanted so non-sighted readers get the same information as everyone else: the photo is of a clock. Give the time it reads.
2:49
